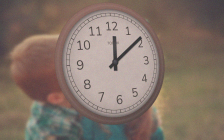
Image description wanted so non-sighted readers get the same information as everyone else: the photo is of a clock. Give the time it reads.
12:09
